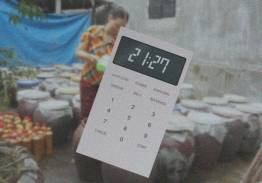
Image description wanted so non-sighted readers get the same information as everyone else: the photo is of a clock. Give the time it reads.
21:27
